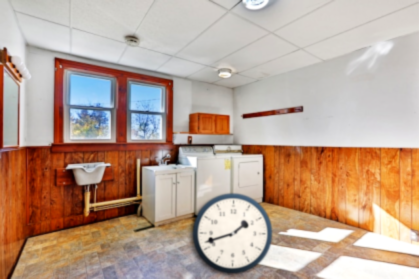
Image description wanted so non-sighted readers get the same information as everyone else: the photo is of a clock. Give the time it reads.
1:42
